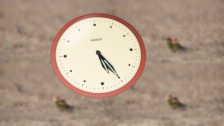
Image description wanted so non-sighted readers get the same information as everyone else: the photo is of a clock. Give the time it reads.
5:25
